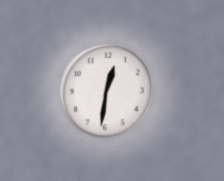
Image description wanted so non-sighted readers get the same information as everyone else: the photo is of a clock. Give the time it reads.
12:31
